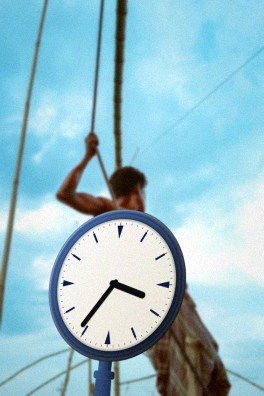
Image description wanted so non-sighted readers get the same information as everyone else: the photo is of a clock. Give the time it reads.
3:36
